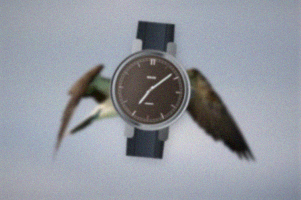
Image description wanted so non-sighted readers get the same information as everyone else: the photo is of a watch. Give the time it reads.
7:08
